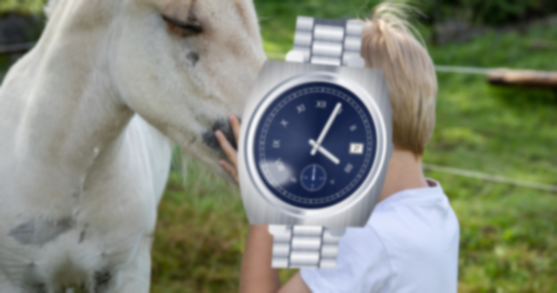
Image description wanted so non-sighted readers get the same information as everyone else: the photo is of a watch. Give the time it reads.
4:04
